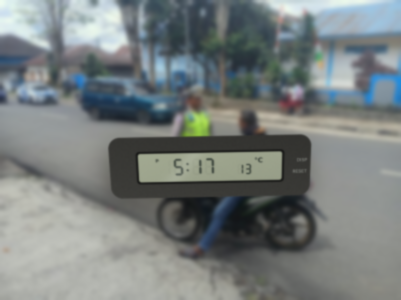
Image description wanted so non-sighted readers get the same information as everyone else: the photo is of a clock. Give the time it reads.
5:17
